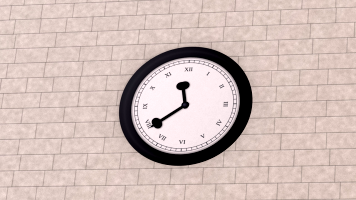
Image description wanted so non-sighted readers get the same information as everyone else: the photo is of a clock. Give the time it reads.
11:39
